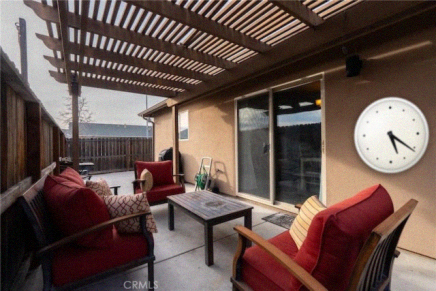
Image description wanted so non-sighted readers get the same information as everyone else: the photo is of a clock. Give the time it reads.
5:21
